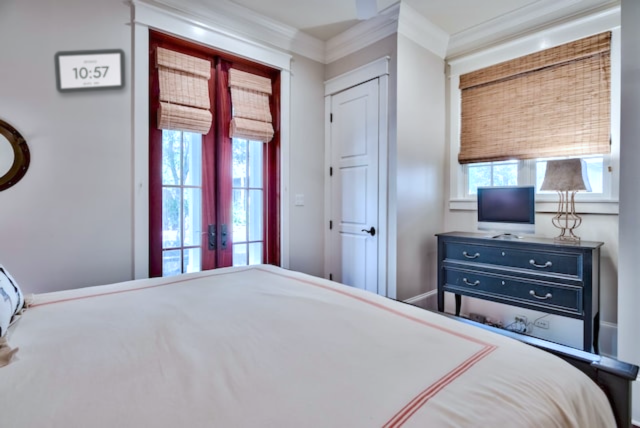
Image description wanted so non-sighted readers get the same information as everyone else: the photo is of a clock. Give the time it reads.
10:57
